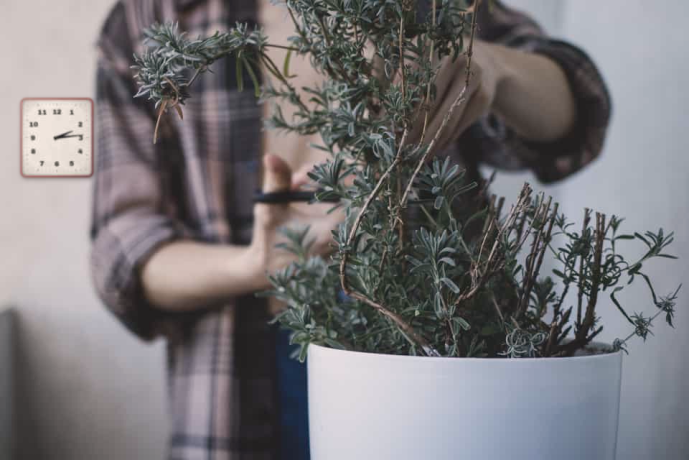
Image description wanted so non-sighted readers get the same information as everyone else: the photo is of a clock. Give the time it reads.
2:14
